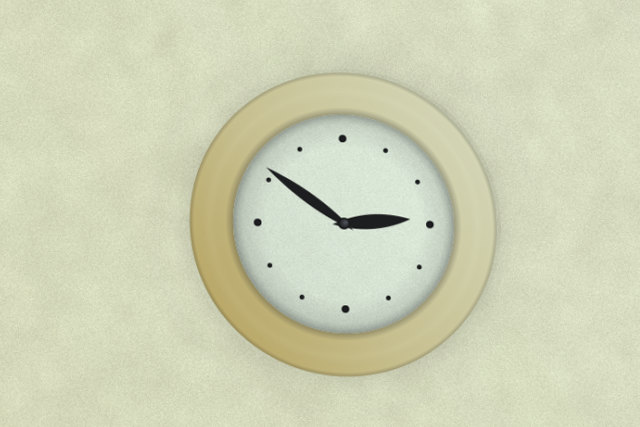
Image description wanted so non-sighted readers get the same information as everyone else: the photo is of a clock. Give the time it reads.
2:51
